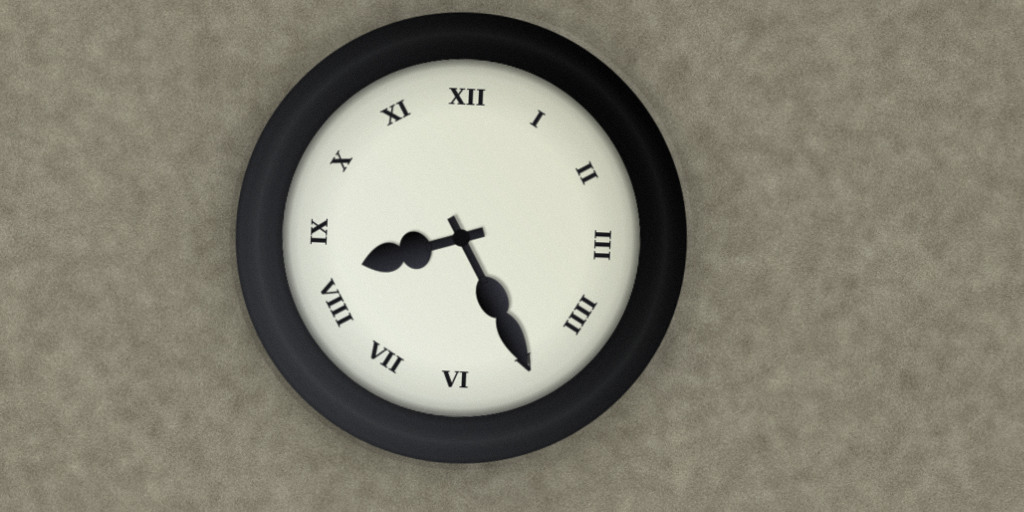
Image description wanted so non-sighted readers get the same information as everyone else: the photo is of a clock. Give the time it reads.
8:25
